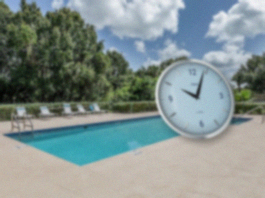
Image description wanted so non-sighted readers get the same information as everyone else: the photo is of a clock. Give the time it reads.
10:04
